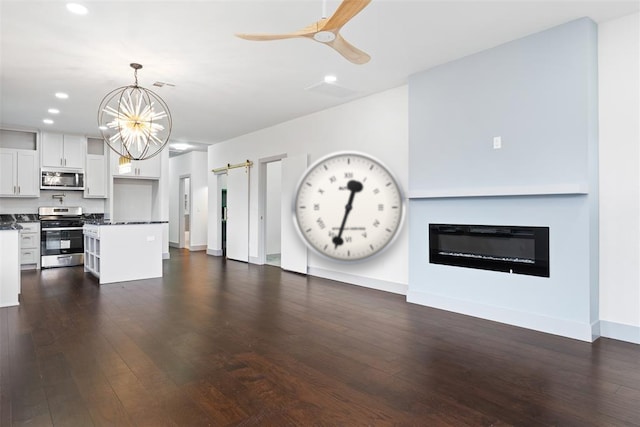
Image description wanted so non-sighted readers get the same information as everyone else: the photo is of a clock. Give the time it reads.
12:33
